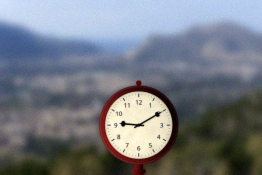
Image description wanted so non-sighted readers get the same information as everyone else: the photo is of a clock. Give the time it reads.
9:10
